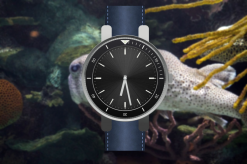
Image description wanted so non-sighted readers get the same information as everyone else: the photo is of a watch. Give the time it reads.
6:28
